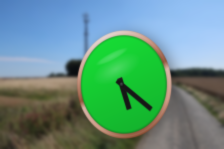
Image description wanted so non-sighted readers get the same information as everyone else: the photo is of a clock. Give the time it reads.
5:21
